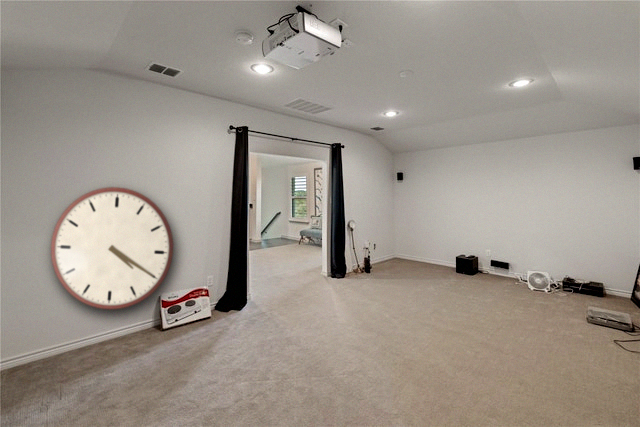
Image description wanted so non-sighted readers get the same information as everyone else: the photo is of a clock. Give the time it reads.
4:20
